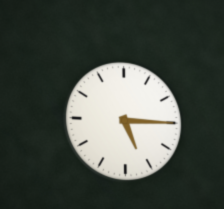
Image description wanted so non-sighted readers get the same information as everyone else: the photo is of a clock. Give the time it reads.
5:15
